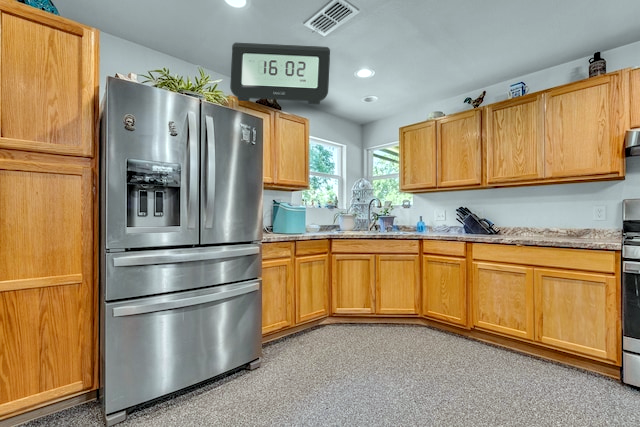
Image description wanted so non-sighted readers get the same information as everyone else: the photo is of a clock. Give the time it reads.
16:02
